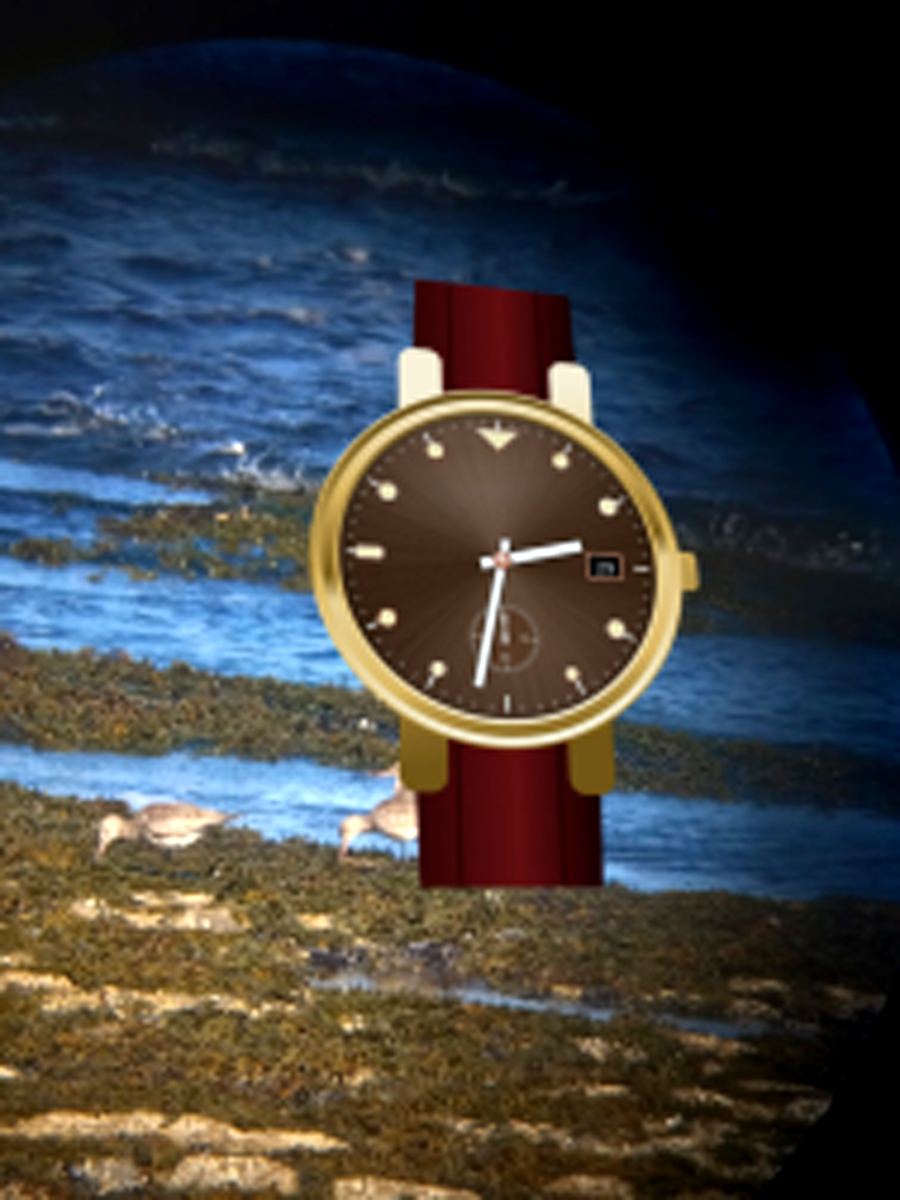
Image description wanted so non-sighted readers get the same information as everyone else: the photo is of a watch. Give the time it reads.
2:32
